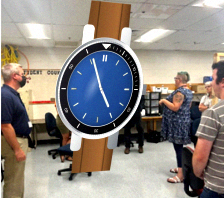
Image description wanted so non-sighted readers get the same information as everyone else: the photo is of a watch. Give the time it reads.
4:56
